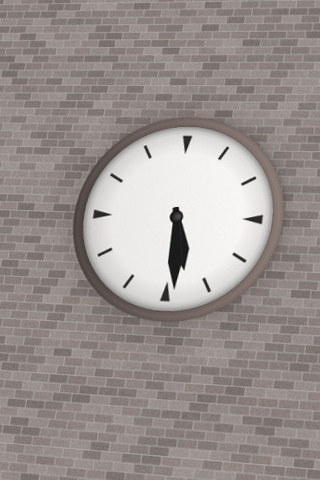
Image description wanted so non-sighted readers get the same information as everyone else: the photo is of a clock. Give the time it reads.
5:29
